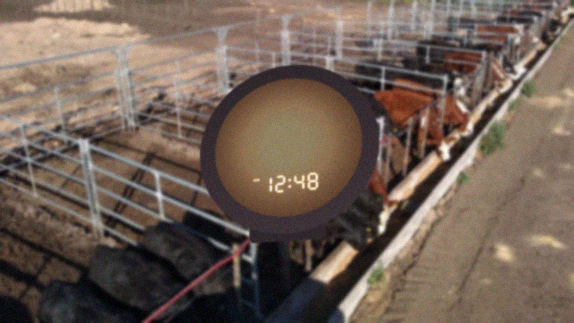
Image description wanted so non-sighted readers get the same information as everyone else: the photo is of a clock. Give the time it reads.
12:48
